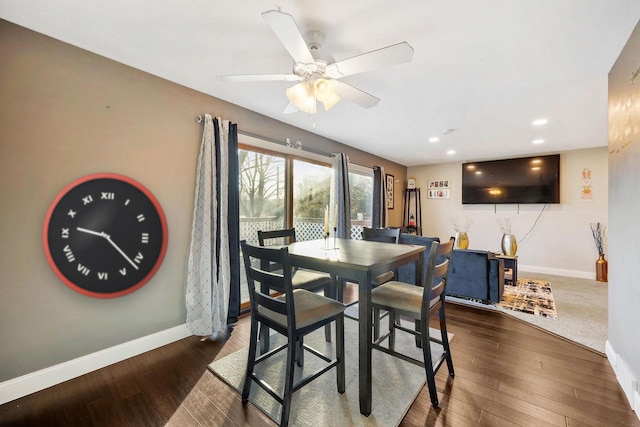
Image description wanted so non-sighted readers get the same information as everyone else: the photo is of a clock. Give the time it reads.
9:22
